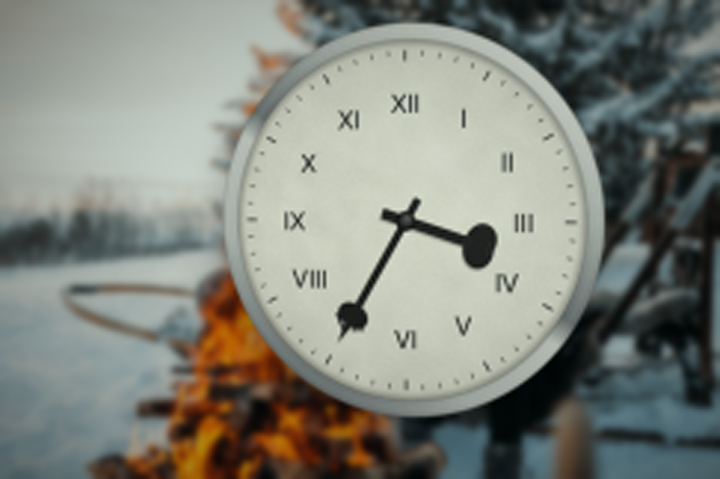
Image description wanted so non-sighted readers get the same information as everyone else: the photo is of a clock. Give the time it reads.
3:35
